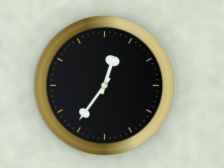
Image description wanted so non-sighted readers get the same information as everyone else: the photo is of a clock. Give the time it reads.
12:36
